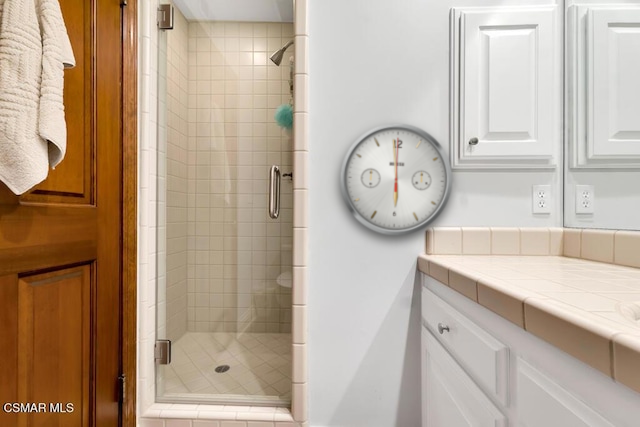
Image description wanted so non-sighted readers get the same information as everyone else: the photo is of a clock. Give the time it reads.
5:59
